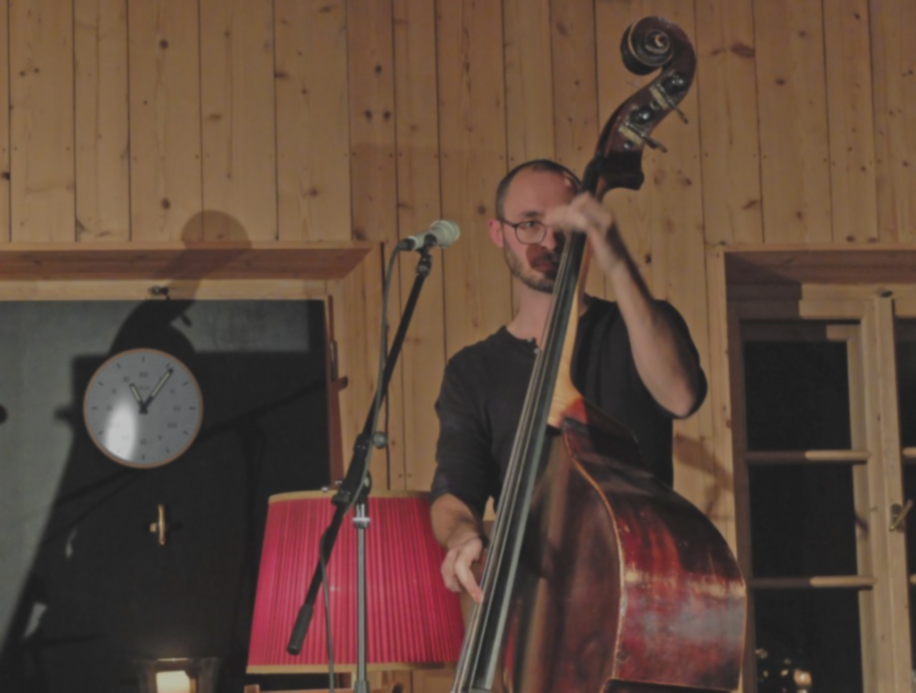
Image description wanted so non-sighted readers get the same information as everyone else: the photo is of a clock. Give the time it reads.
11:06
